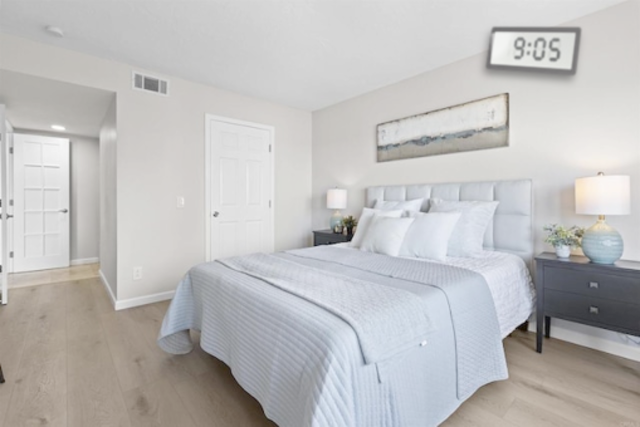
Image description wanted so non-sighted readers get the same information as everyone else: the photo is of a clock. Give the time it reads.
9:05
